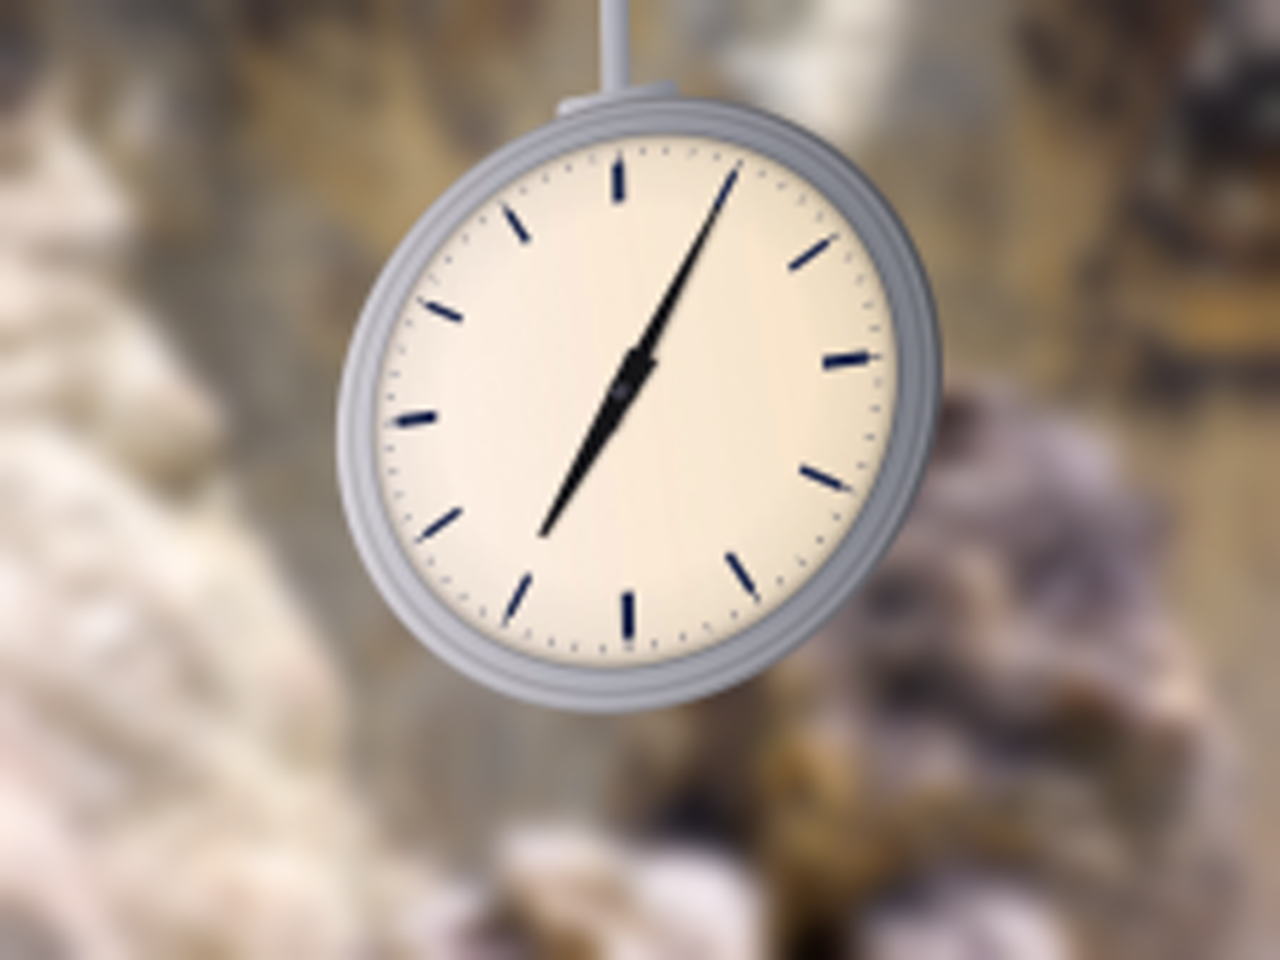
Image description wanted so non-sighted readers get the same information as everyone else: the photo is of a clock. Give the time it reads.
7:05
